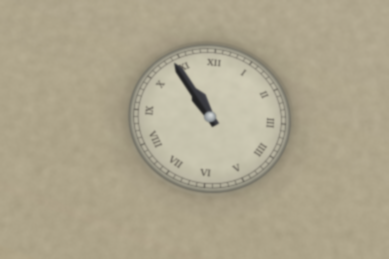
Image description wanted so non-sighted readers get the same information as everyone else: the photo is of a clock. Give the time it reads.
10:54
